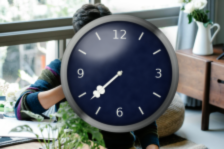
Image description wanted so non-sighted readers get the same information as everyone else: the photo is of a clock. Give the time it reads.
7:38
